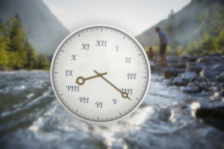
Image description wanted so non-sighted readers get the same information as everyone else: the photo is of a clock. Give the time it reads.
8:21
